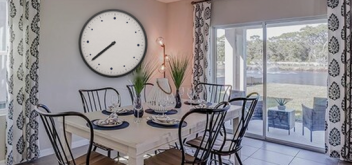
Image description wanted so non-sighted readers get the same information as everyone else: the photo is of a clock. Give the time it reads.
7:38
